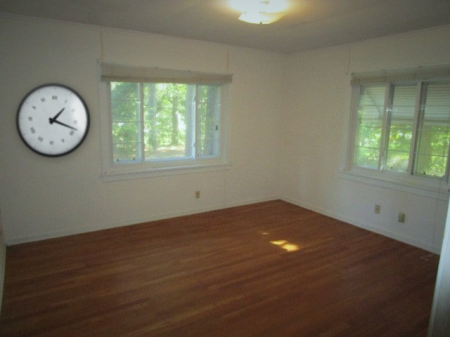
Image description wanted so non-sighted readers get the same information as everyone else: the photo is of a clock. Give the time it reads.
1:18
